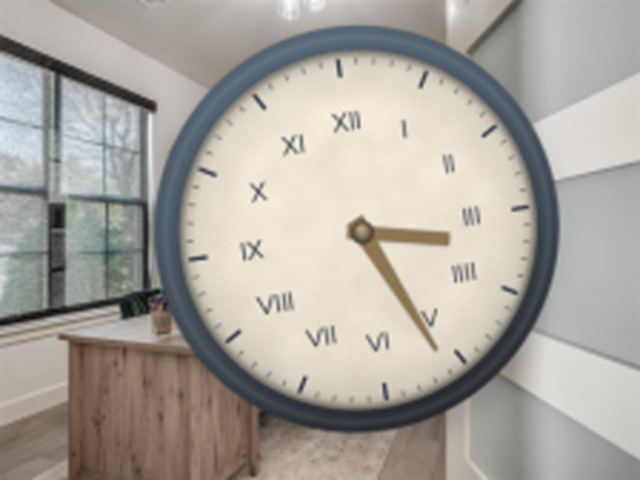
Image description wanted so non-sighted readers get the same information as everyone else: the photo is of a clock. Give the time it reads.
3:26
